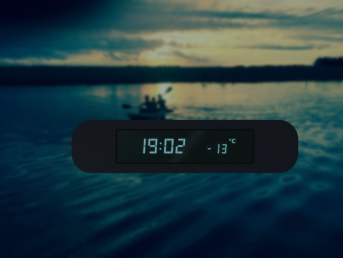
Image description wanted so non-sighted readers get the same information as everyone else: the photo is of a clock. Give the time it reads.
19:02
